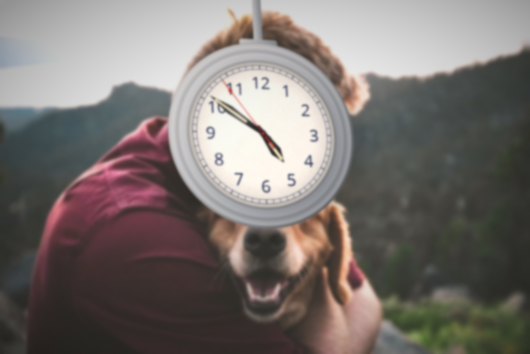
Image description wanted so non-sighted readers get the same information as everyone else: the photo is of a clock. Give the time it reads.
4:50:54
